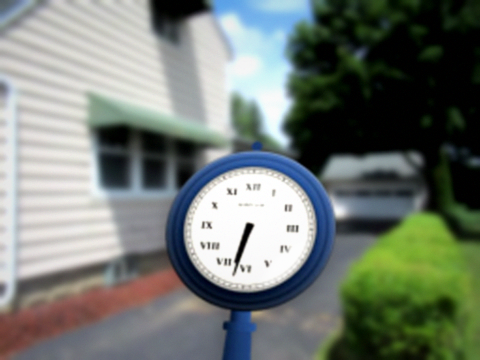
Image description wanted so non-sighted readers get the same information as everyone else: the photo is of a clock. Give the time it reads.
6:32
